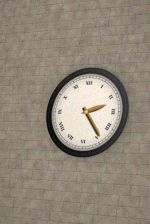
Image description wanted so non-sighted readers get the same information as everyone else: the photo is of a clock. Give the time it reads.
2:24
